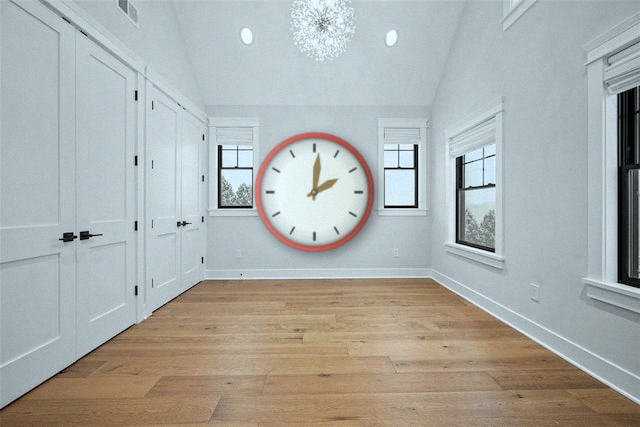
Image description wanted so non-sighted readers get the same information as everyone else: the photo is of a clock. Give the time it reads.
2:01
